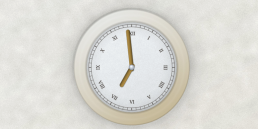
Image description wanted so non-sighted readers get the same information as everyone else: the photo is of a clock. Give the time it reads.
6:59
